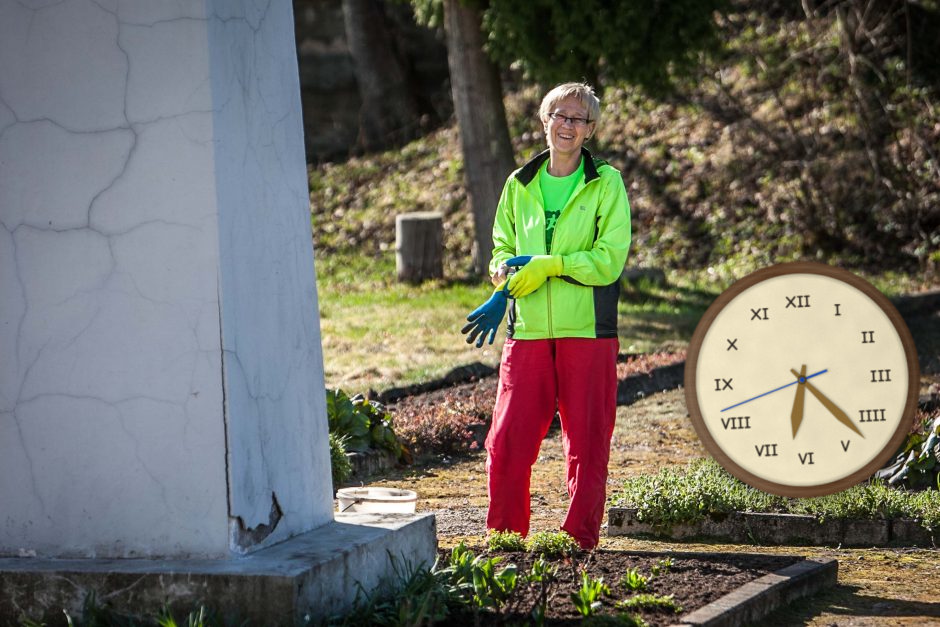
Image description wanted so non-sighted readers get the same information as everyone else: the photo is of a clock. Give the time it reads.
6:22:42
